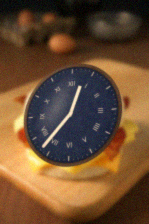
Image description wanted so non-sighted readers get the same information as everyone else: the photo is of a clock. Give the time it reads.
12:37
